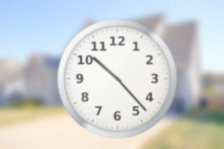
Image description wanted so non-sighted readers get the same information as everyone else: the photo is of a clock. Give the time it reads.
10:23
